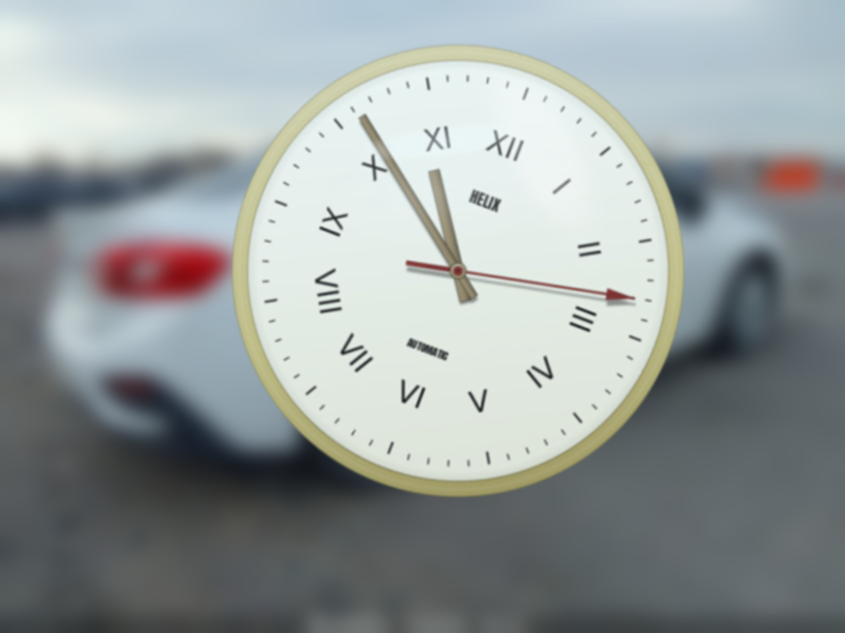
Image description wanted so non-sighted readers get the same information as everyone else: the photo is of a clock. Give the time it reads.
10:51:13
